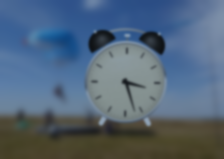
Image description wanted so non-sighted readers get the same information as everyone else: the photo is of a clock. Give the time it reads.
3:27
